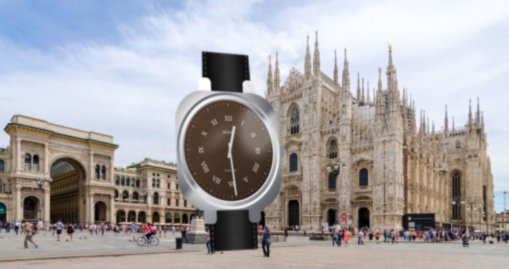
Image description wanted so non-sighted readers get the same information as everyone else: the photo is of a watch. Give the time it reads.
12:29
